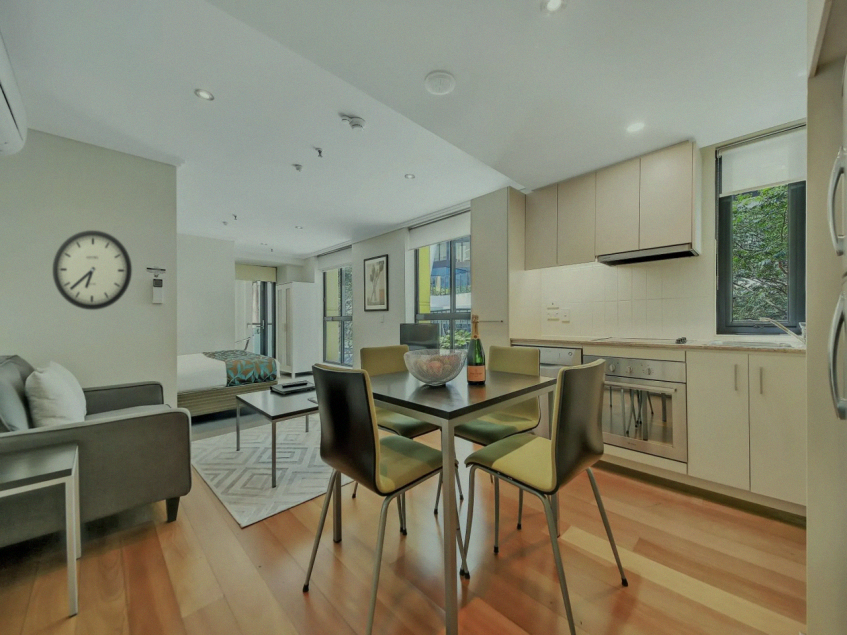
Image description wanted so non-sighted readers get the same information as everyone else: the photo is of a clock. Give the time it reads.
6:38
